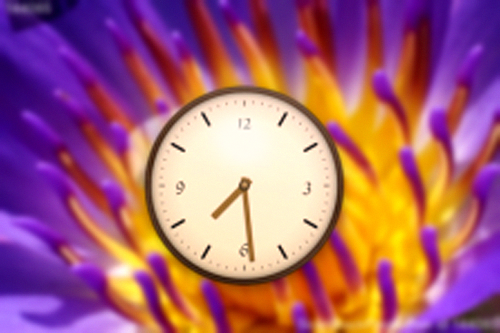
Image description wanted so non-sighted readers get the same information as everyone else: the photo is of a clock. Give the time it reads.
7:29
